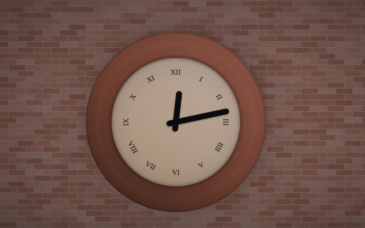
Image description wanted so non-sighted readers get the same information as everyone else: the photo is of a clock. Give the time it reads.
12:13
